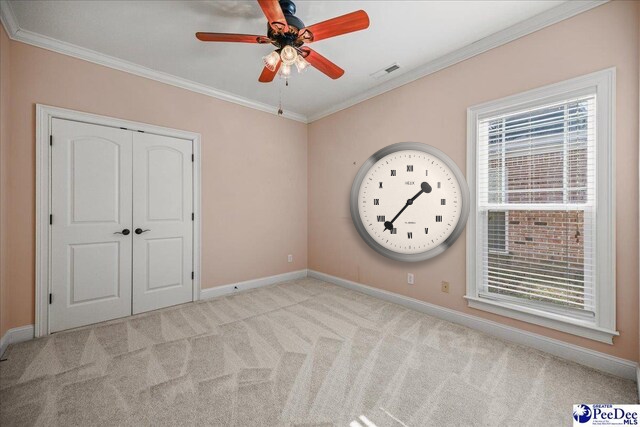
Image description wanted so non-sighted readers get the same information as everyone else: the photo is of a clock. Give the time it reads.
1:37
